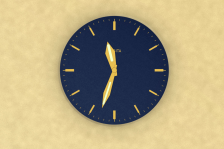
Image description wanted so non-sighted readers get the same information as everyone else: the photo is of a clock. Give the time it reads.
11:33
